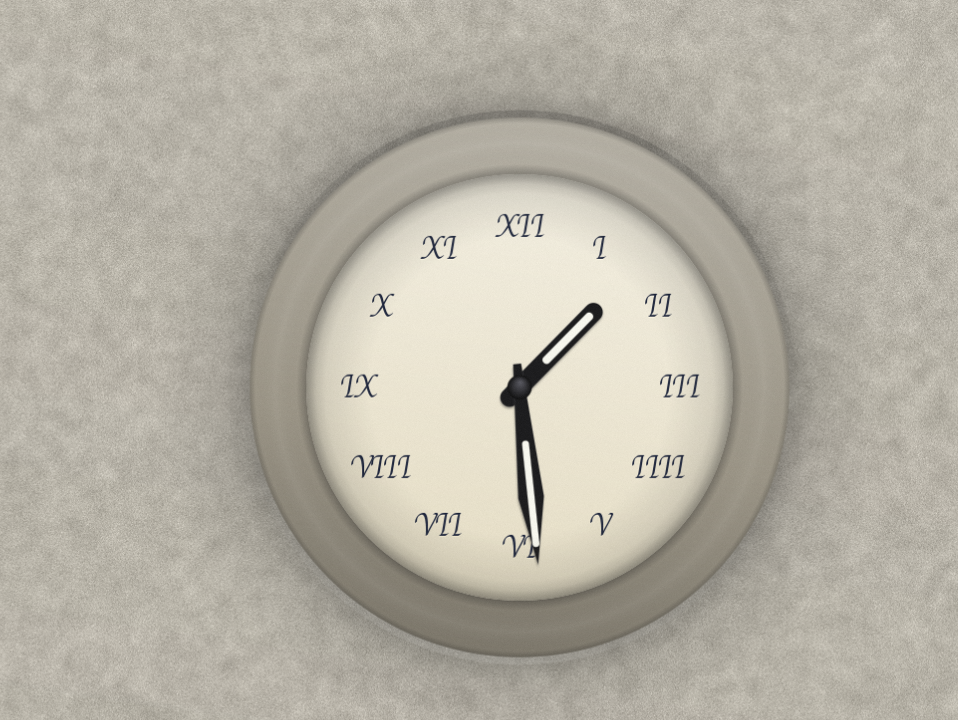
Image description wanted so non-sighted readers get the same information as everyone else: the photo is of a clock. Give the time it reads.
1:29
